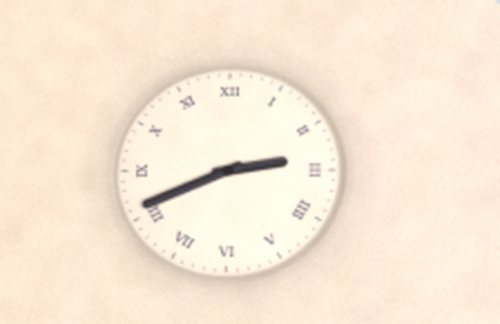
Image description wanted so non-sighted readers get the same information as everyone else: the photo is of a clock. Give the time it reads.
2:41
